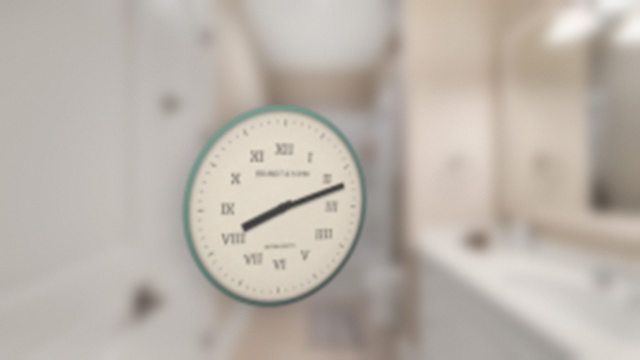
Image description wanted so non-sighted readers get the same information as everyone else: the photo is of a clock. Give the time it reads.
8:12
